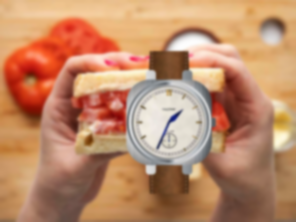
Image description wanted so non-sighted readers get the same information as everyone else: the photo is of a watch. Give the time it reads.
1:34
